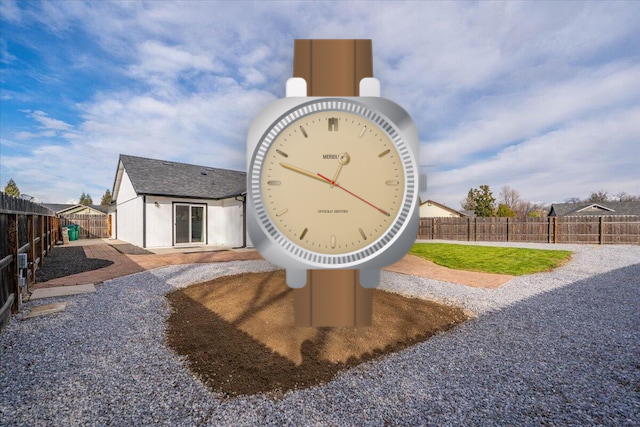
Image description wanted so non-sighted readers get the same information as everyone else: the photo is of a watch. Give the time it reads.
12:48:20
